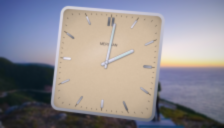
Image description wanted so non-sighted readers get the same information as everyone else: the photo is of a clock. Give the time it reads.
2:01
